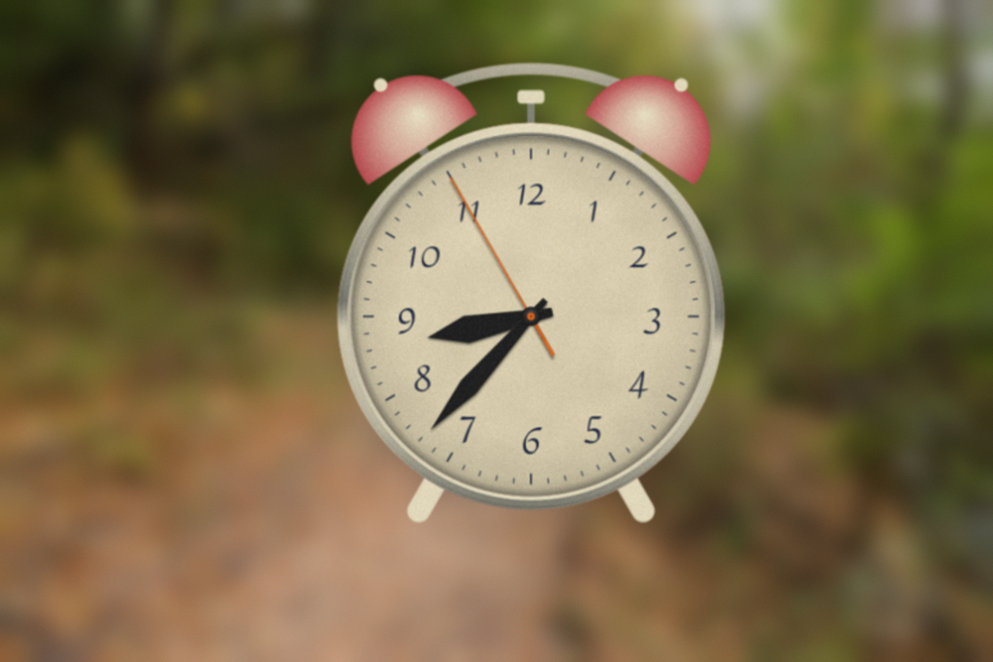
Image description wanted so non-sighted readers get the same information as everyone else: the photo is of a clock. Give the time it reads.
8:36:55
